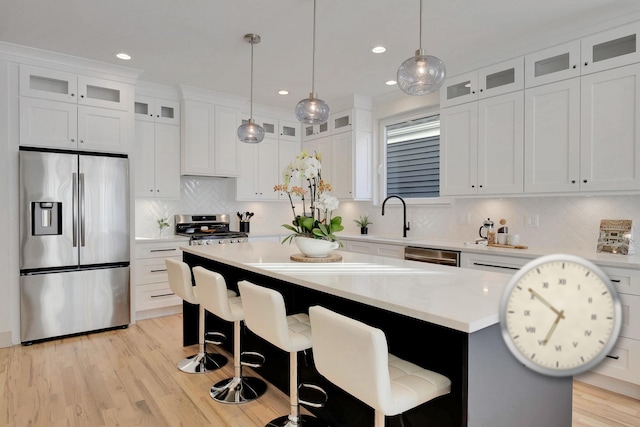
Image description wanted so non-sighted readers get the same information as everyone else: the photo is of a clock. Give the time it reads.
6:51
